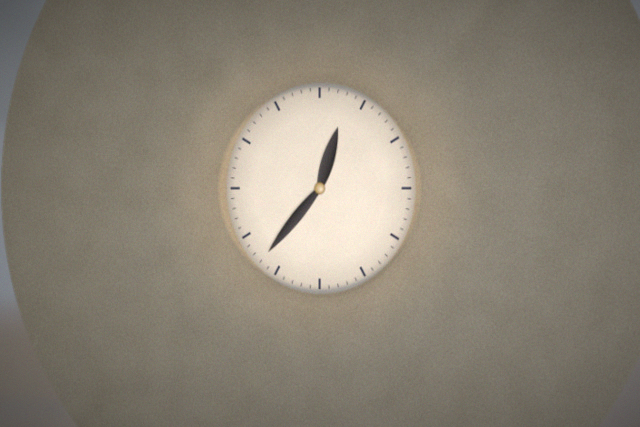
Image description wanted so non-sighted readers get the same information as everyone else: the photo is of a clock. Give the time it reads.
12:37
